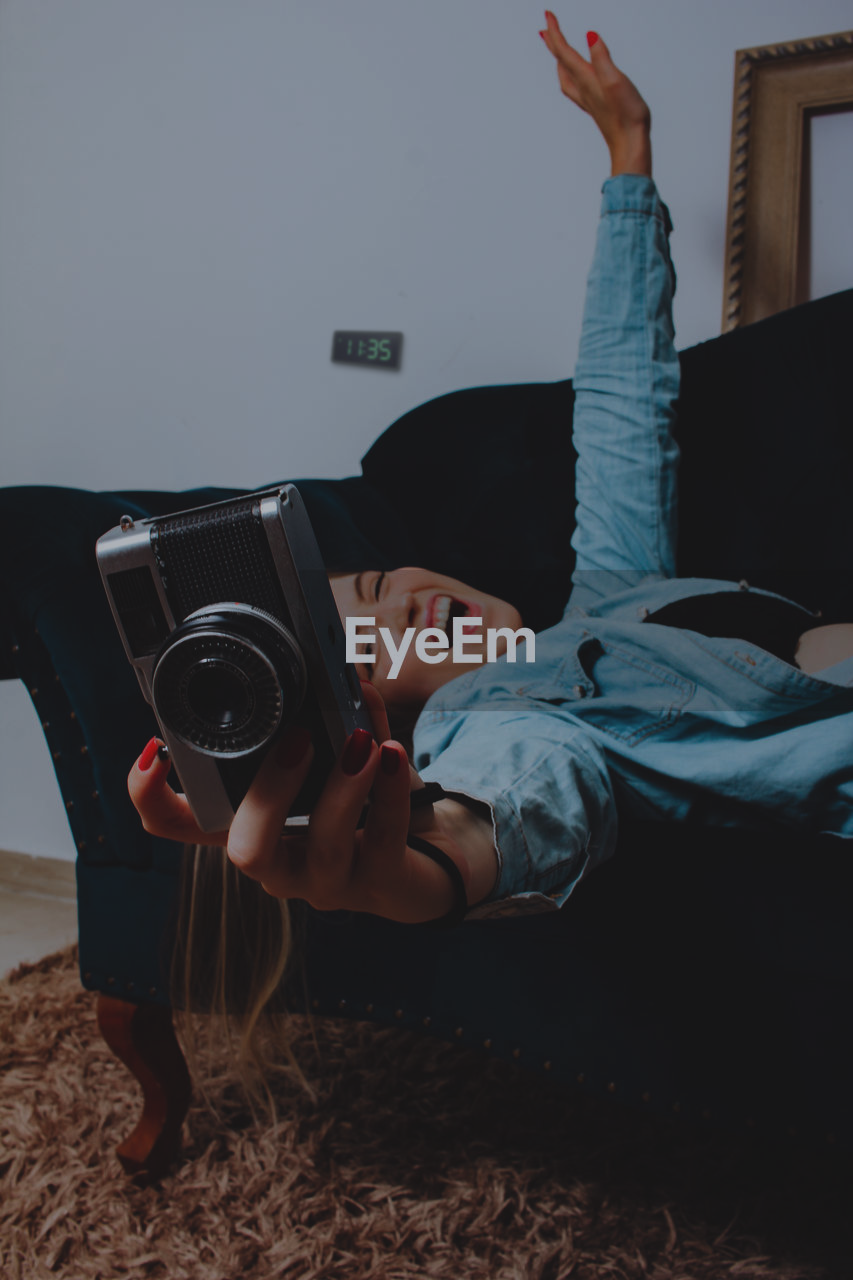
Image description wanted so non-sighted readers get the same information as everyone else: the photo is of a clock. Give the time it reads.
11:35
